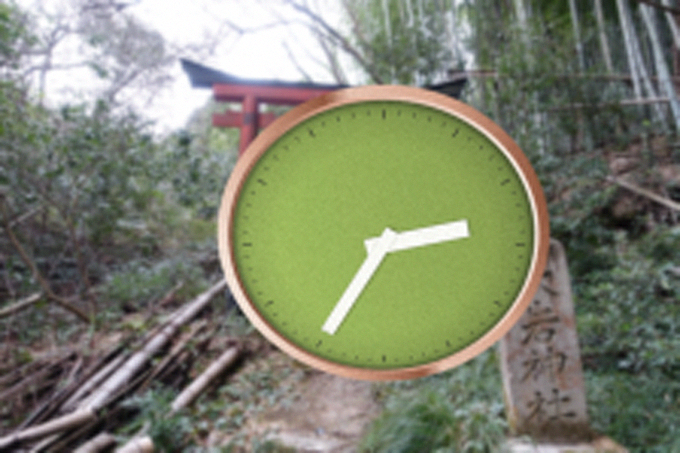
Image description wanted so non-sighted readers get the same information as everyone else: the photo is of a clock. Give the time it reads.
2:35
